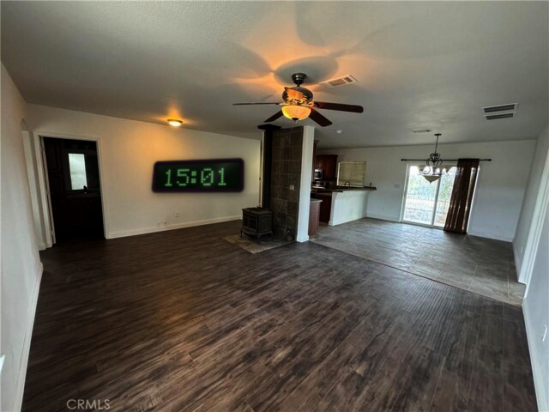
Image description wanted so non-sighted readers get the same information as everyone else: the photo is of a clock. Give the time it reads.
15:01
